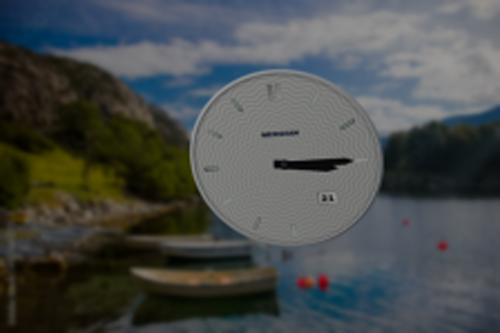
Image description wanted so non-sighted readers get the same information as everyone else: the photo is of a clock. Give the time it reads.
3:15
